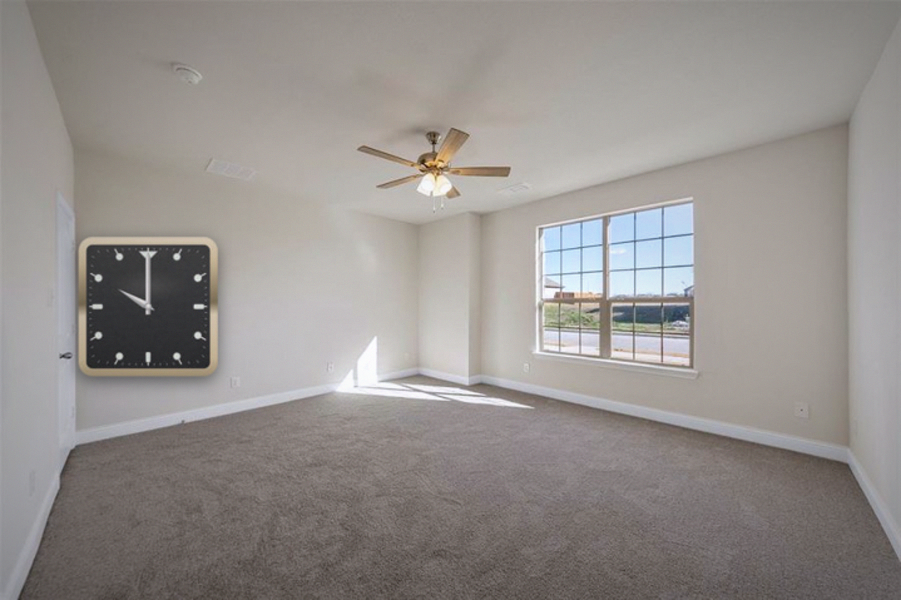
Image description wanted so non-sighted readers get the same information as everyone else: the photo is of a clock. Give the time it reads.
10:00
